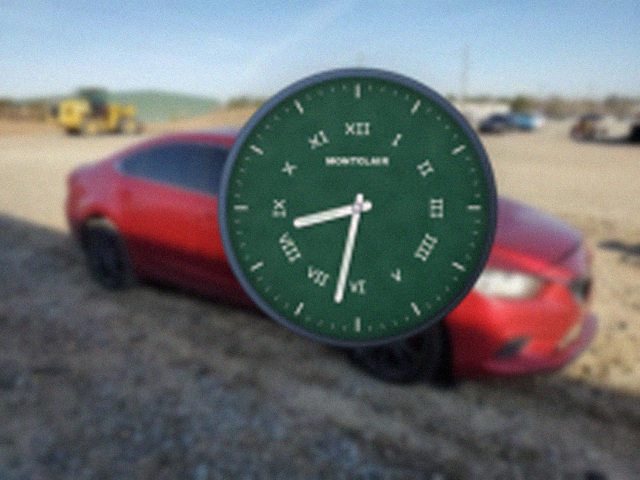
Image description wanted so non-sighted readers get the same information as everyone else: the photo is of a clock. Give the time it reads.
8:32
